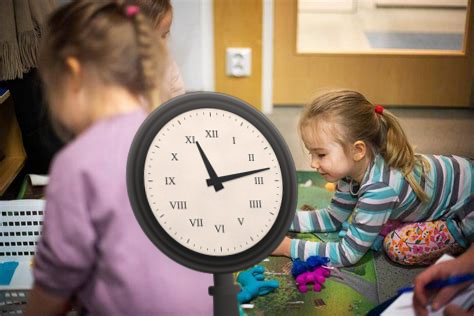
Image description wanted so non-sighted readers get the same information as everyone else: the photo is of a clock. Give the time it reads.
11:13
